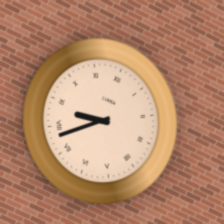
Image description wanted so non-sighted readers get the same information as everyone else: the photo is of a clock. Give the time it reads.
8:38
